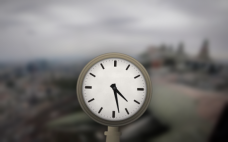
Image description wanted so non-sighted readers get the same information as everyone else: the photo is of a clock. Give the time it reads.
4:28
